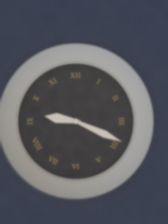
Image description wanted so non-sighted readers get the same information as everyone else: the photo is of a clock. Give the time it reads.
9:19
